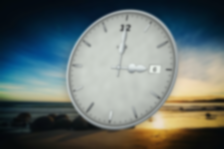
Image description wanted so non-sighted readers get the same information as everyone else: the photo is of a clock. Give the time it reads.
3:00
